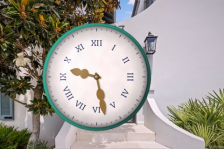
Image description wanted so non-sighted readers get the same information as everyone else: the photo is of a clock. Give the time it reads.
9:28
